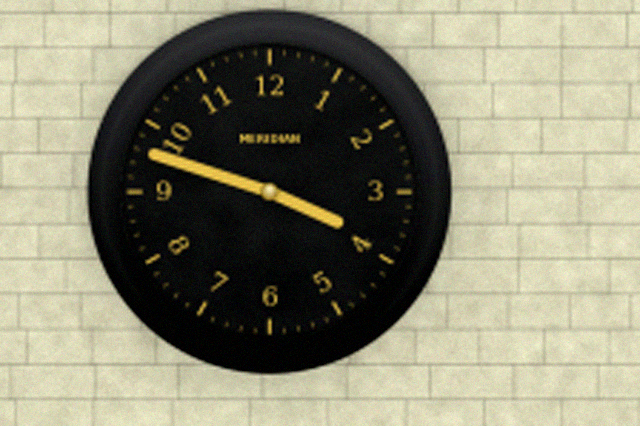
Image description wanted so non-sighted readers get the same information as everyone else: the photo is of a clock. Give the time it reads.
3:48
